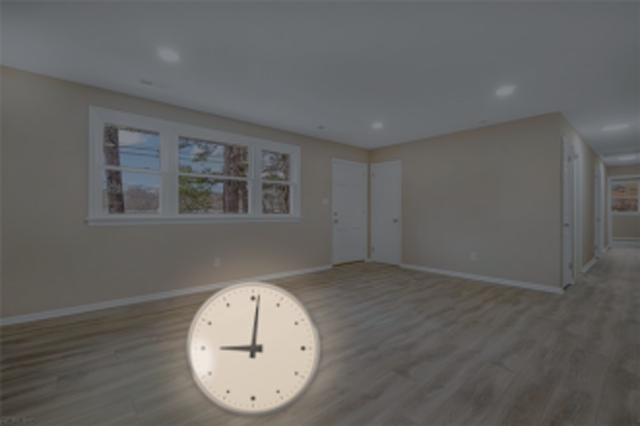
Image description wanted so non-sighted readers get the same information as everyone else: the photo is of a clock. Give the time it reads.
9:01
